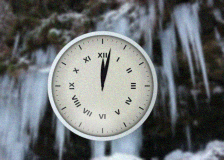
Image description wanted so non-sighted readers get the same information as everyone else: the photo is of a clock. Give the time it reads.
12:02
